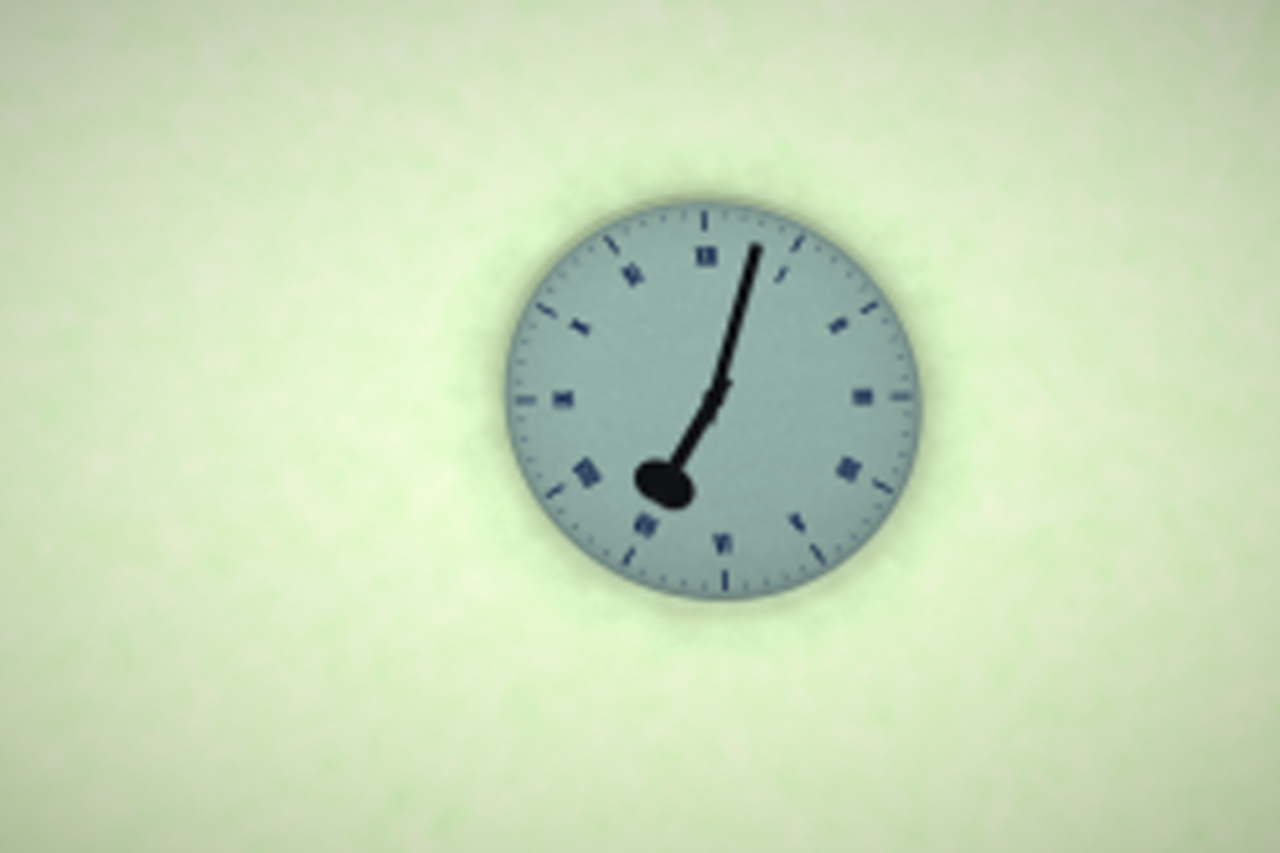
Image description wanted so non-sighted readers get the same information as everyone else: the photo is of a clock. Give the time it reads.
7:03
